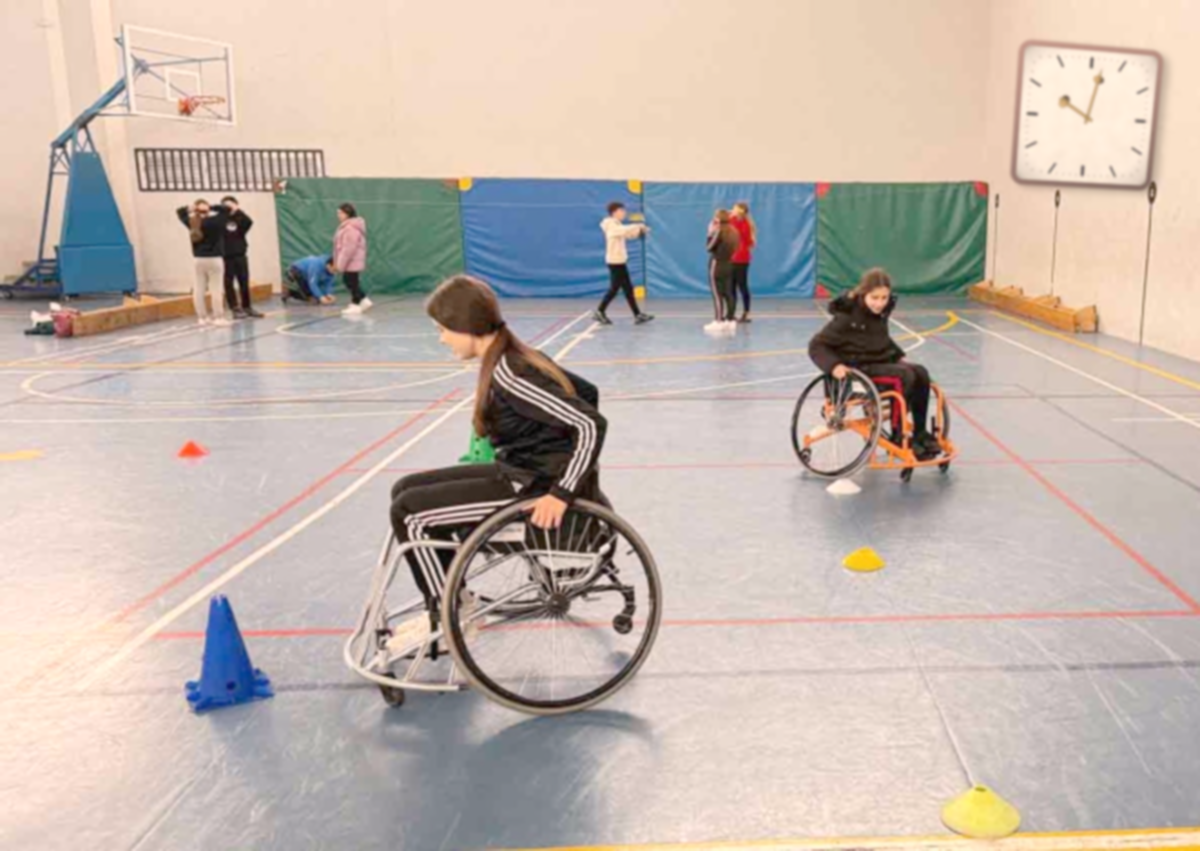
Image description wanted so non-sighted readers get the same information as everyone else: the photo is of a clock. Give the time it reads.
10:02
